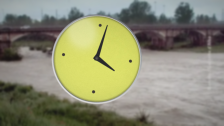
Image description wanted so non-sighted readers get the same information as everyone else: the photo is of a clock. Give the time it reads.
4:02
